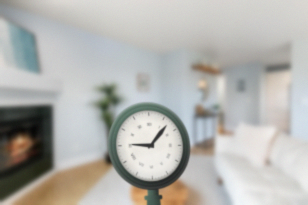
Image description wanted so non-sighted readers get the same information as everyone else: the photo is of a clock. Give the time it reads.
9:07
